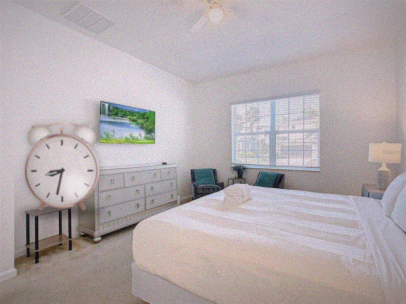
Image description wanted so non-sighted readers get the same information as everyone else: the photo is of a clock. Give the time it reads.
8:32
